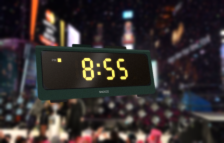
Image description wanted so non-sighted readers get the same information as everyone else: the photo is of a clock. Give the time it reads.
8:55
